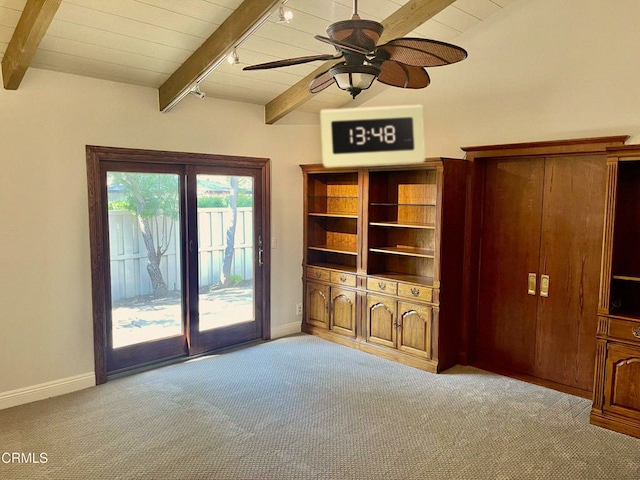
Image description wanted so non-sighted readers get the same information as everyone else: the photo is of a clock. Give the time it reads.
13:48
